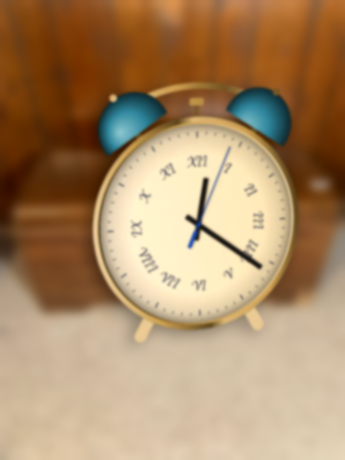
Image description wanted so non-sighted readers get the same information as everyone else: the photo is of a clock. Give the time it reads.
12:21:04
